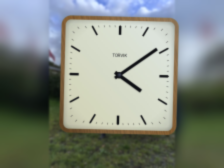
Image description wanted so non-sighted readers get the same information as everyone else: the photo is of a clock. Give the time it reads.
4:09
